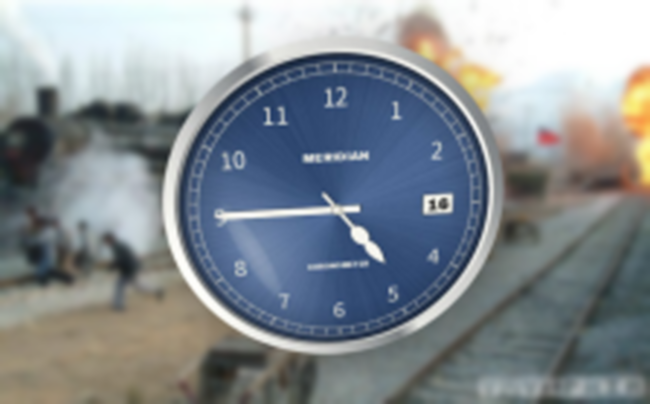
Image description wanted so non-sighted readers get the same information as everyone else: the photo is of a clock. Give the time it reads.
4:45
